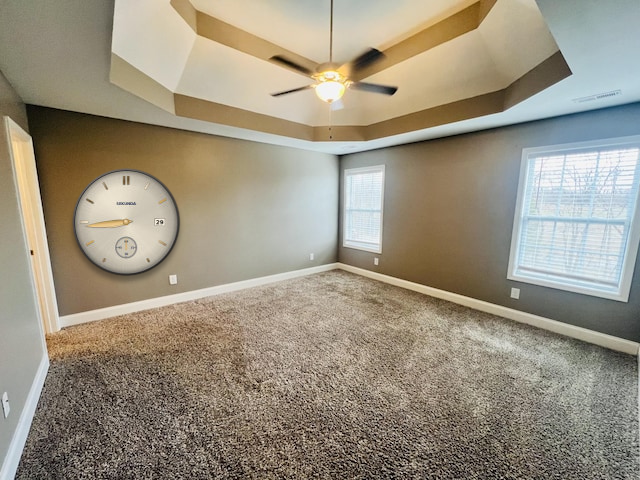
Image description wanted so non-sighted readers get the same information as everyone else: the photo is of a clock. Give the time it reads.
8:44
